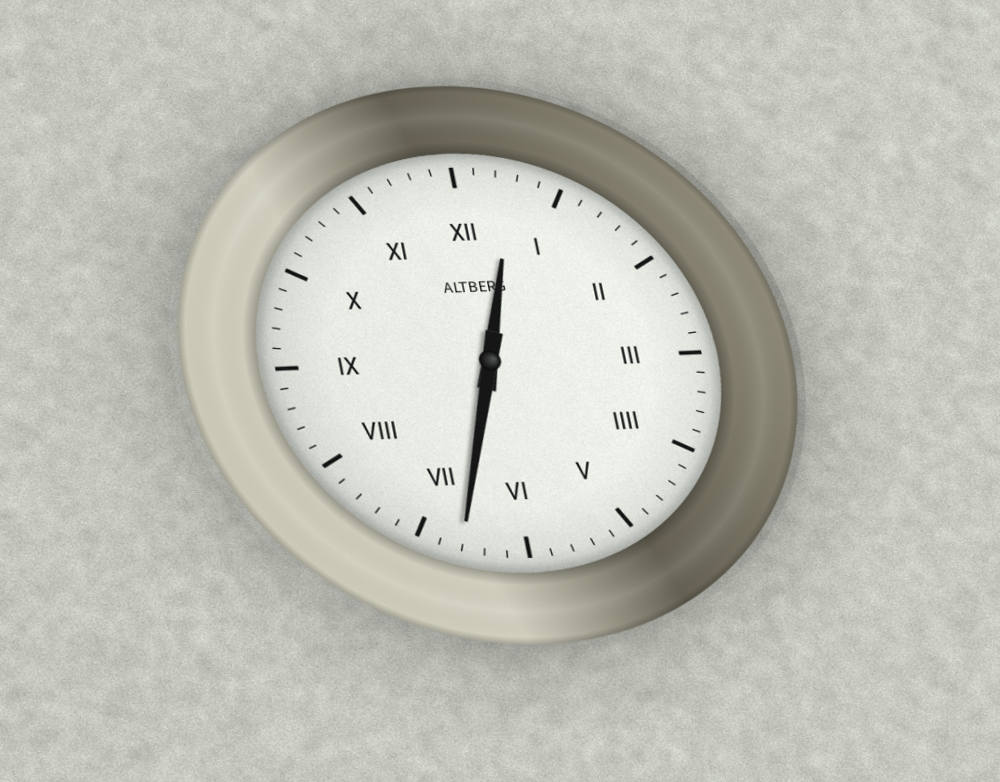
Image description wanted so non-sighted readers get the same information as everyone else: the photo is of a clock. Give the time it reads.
12:33
